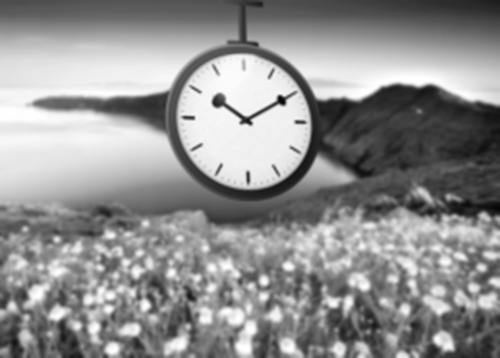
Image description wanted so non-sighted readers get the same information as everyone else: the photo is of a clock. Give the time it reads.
10:10
